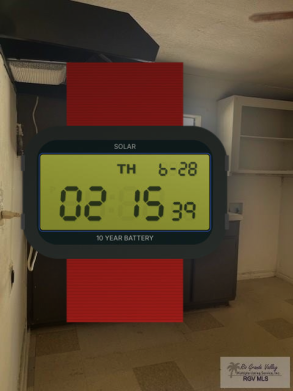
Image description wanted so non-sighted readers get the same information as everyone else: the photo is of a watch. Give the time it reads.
2:15:39
